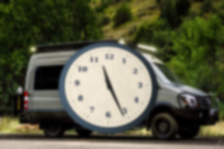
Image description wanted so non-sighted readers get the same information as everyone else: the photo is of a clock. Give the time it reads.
11:26
